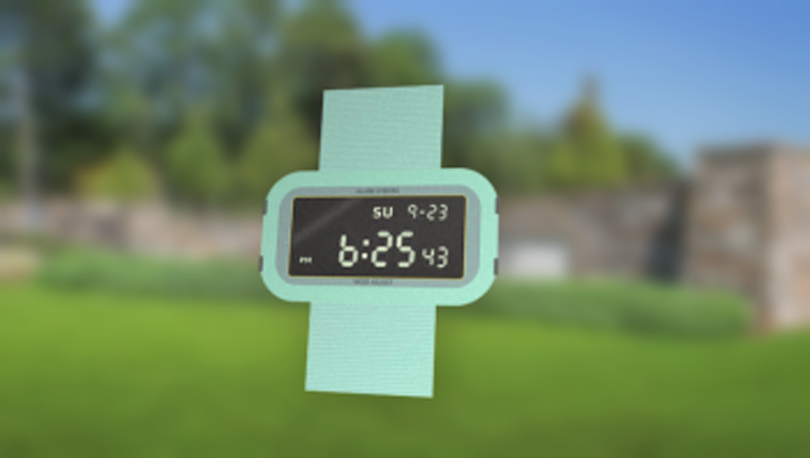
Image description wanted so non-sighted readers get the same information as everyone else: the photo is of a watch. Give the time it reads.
6:25:43
